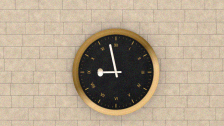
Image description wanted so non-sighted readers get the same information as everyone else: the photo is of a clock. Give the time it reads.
8:58
